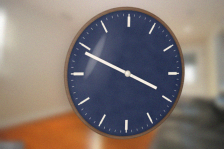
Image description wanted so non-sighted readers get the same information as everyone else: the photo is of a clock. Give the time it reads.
3:49
